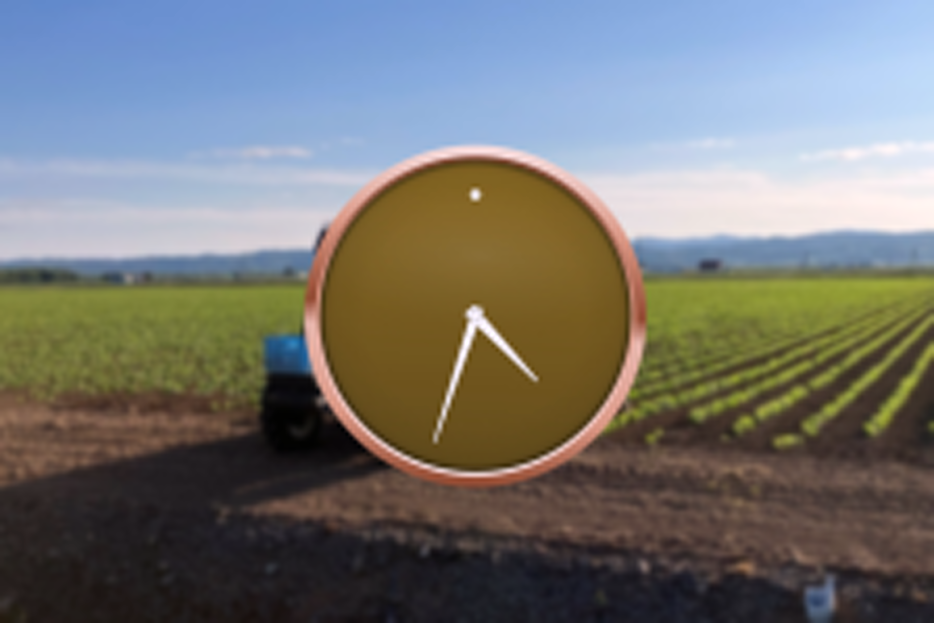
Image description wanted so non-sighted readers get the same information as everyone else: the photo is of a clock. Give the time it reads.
4:33
